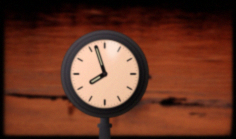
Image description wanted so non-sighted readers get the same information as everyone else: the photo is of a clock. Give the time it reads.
7:57
